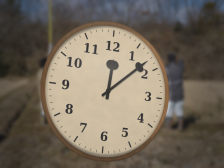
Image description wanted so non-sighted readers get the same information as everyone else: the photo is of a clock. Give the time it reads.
12:08
